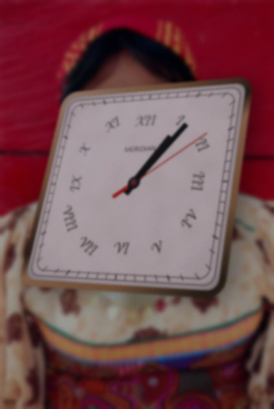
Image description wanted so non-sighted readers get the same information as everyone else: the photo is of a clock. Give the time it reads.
1:06:09
